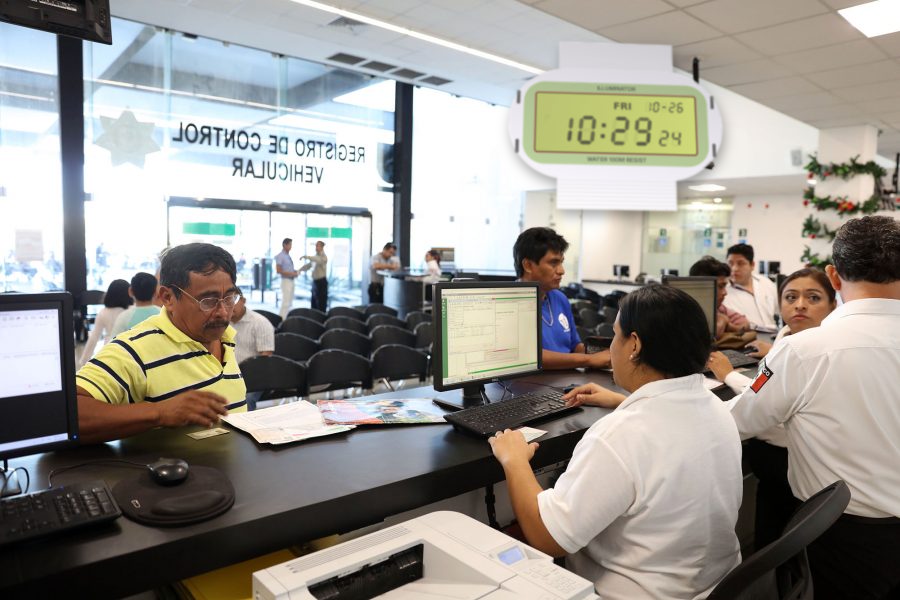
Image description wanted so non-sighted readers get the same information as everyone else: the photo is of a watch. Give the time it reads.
10:29:24
